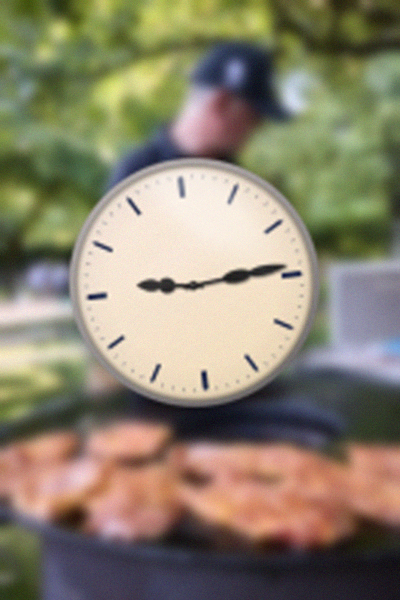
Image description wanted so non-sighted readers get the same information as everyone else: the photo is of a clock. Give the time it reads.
9:14
